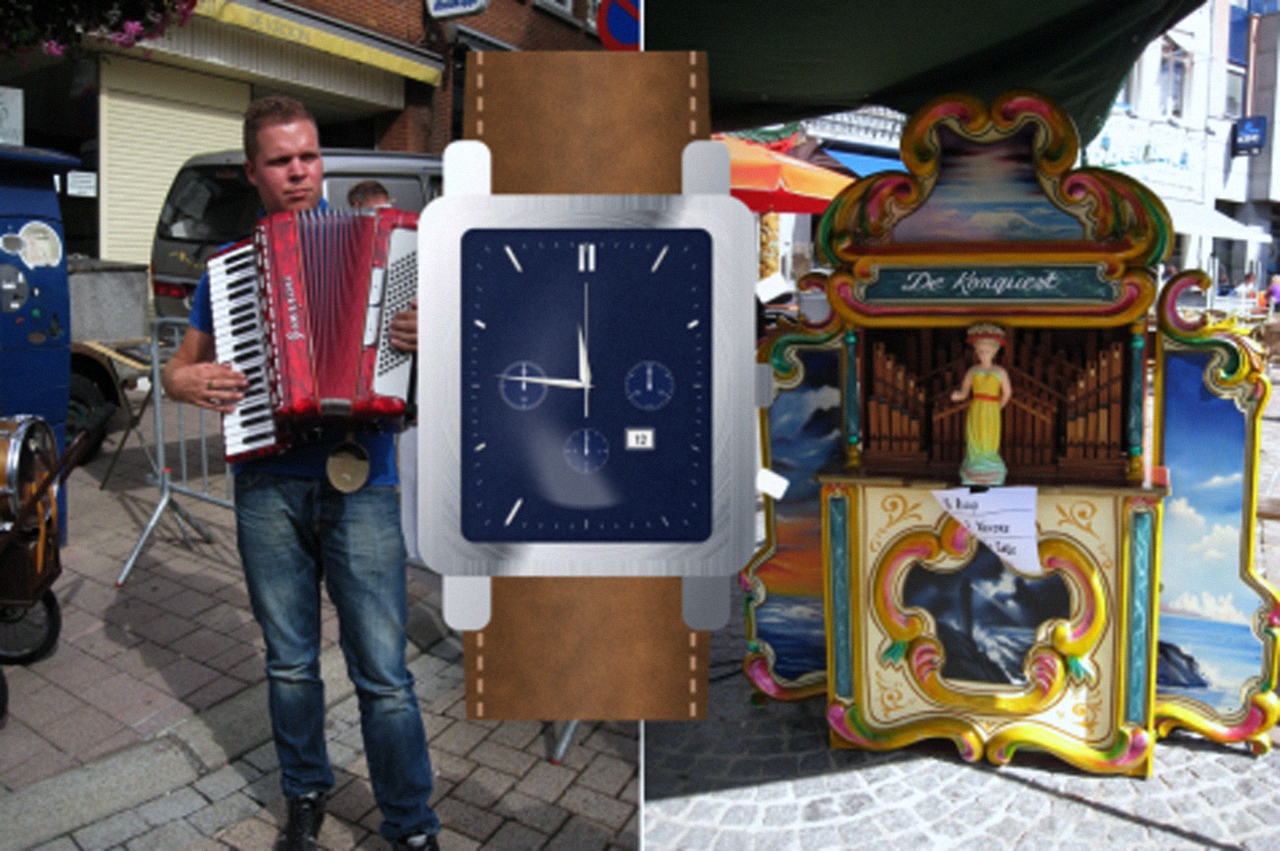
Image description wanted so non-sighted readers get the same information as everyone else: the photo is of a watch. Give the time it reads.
11:46
